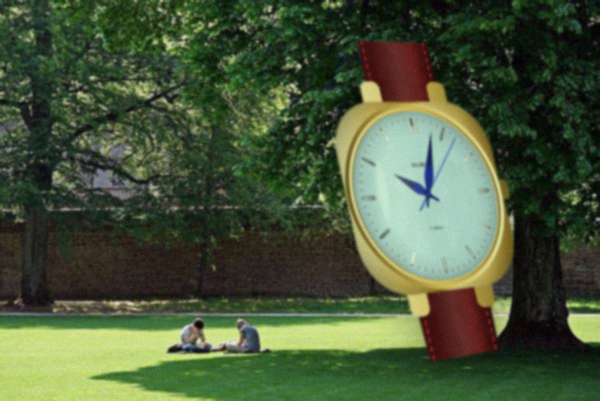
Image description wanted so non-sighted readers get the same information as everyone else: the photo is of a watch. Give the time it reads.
10:03:07
